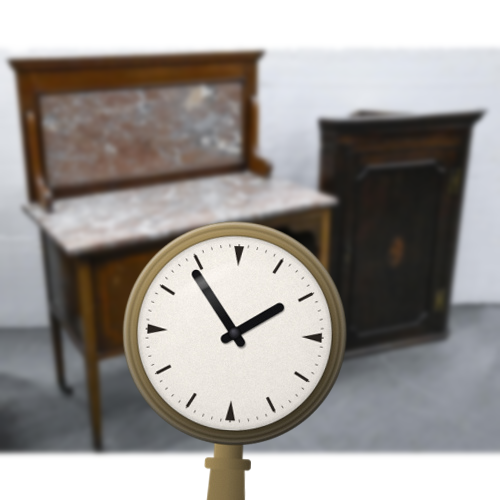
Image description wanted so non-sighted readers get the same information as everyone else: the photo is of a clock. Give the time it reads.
1:54
